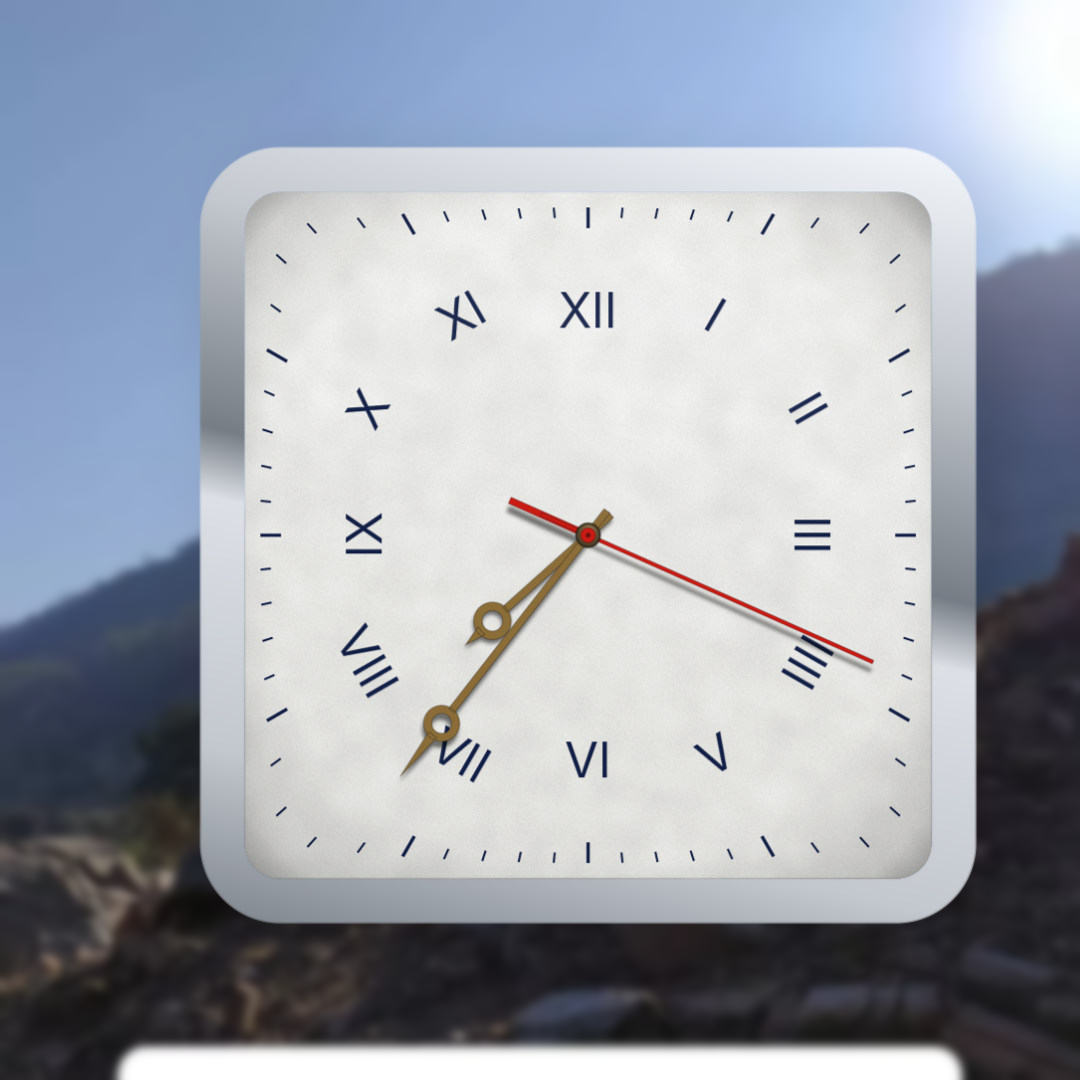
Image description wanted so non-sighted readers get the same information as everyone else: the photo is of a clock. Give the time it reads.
7:36:19
